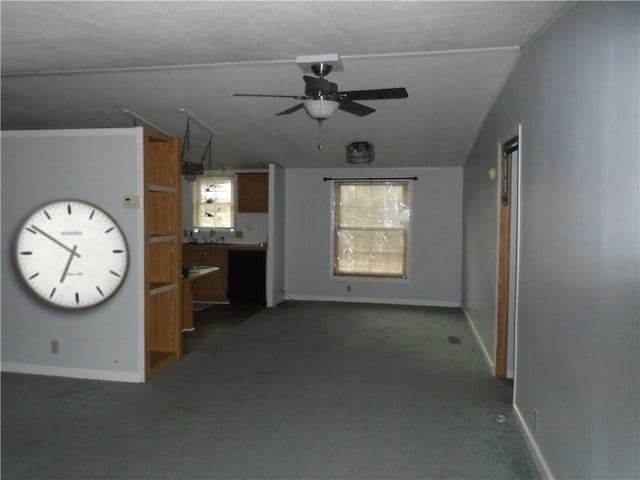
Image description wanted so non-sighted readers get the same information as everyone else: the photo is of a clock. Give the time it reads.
6:51
